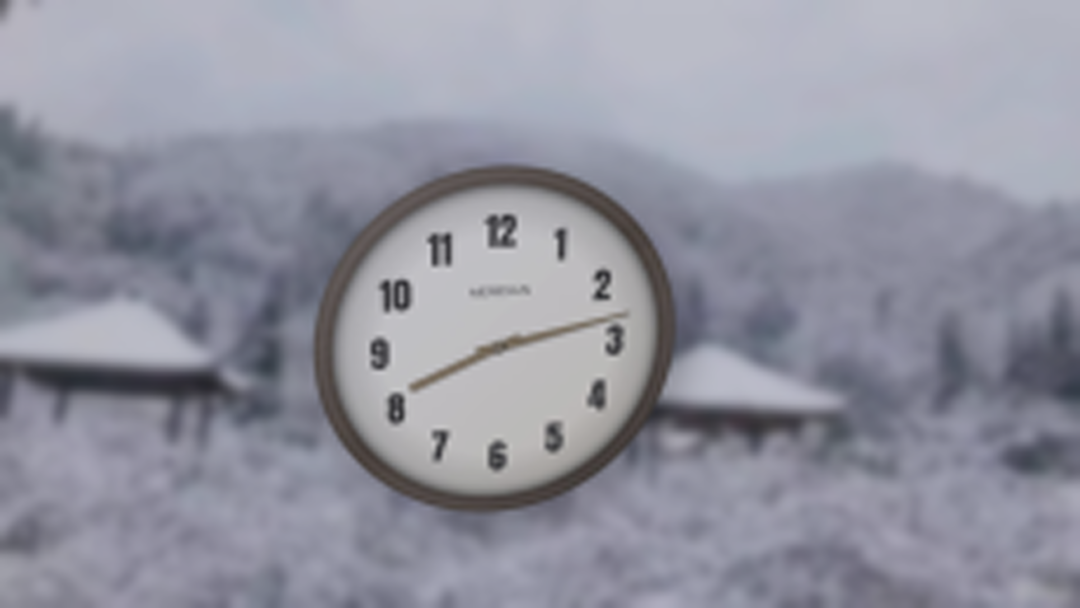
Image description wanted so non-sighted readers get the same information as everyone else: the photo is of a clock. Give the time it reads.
8:13
